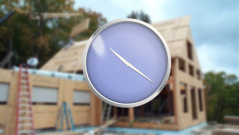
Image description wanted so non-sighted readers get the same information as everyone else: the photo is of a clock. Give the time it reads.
10:21
